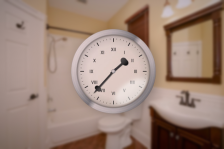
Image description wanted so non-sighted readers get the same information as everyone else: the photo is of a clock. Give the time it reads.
1:37
